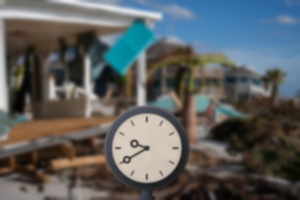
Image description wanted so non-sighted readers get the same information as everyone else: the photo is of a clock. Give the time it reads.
9:40
